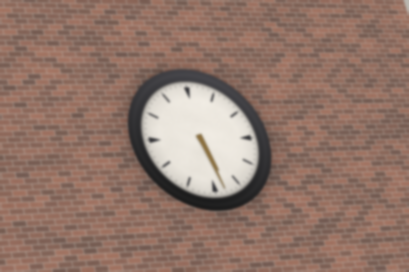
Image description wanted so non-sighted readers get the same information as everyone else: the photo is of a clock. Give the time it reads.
5:28
